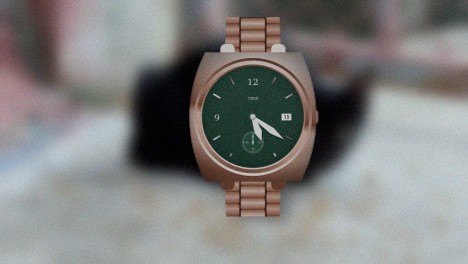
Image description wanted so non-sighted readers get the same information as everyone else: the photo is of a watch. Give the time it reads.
5:21
